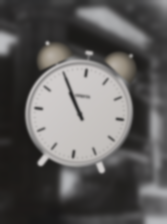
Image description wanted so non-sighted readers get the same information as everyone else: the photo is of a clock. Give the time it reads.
10:55
